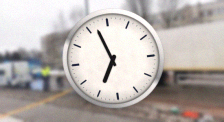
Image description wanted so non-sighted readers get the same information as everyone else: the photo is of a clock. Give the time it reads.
6:57
